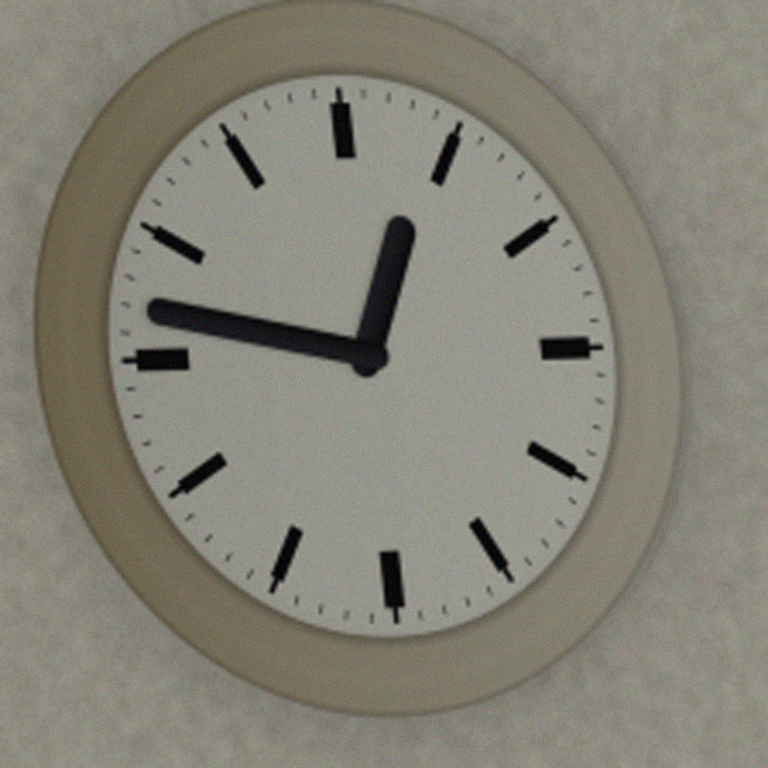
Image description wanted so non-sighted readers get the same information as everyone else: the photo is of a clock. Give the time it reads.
12:47
